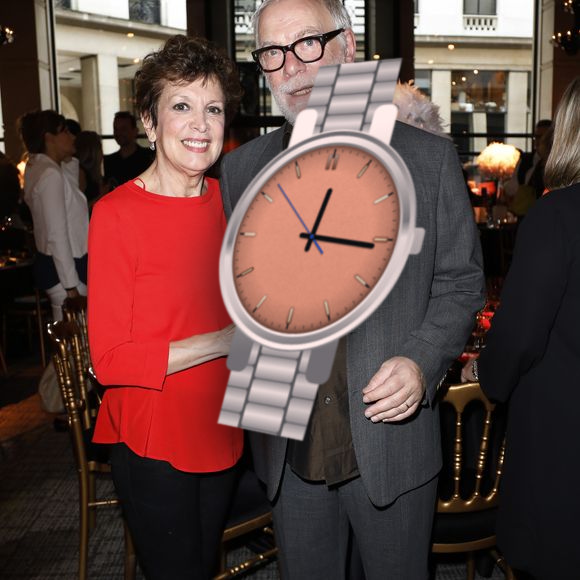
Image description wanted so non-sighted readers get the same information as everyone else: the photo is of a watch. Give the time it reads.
12:15:52
